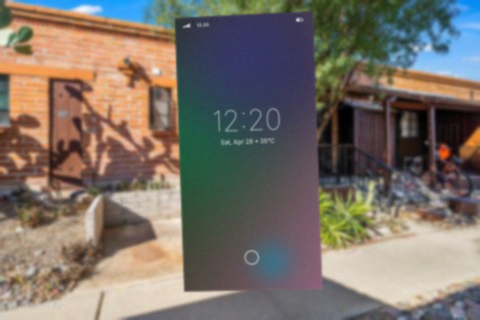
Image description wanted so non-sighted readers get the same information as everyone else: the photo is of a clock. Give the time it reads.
12:20
